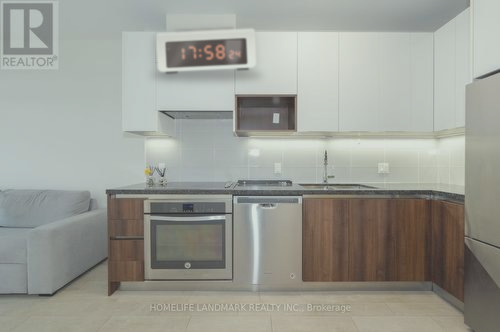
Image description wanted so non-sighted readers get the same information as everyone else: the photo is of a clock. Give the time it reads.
17:58
